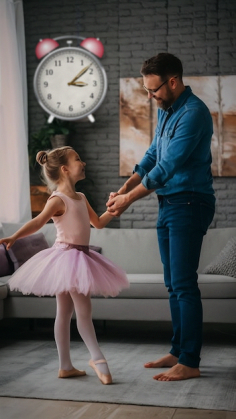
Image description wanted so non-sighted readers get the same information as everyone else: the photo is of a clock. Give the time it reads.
3:08
